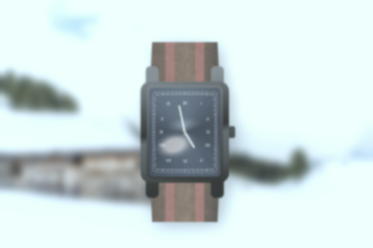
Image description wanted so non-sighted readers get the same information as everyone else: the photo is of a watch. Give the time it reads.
4:58
